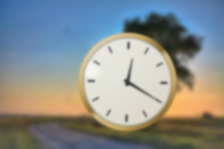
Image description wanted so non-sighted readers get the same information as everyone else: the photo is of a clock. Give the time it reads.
12:20
